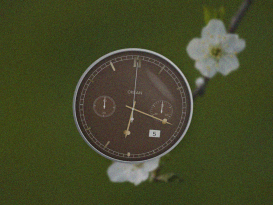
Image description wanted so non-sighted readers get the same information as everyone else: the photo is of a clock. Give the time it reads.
6:18
